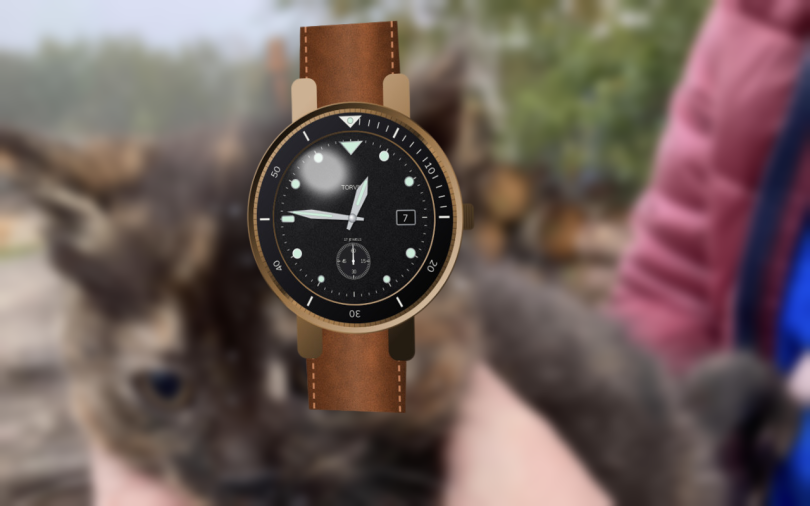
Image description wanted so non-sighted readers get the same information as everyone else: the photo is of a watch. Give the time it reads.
12:46
